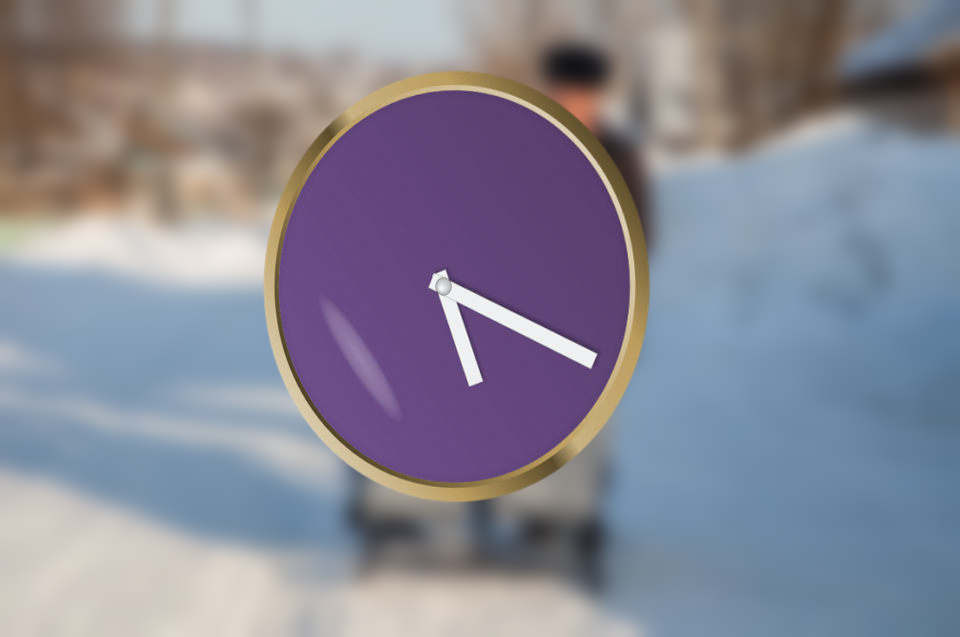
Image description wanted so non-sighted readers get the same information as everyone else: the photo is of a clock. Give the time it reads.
5:19
